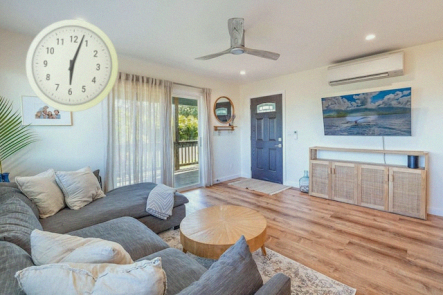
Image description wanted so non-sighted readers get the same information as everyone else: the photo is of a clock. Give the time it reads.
6:03
